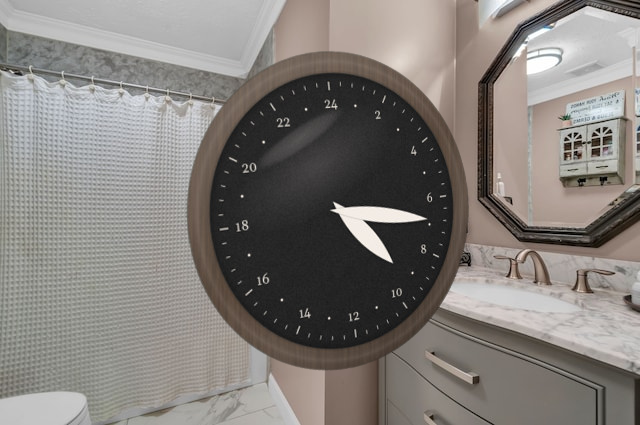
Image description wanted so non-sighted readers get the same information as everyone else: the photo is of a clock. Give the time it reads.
9:17
